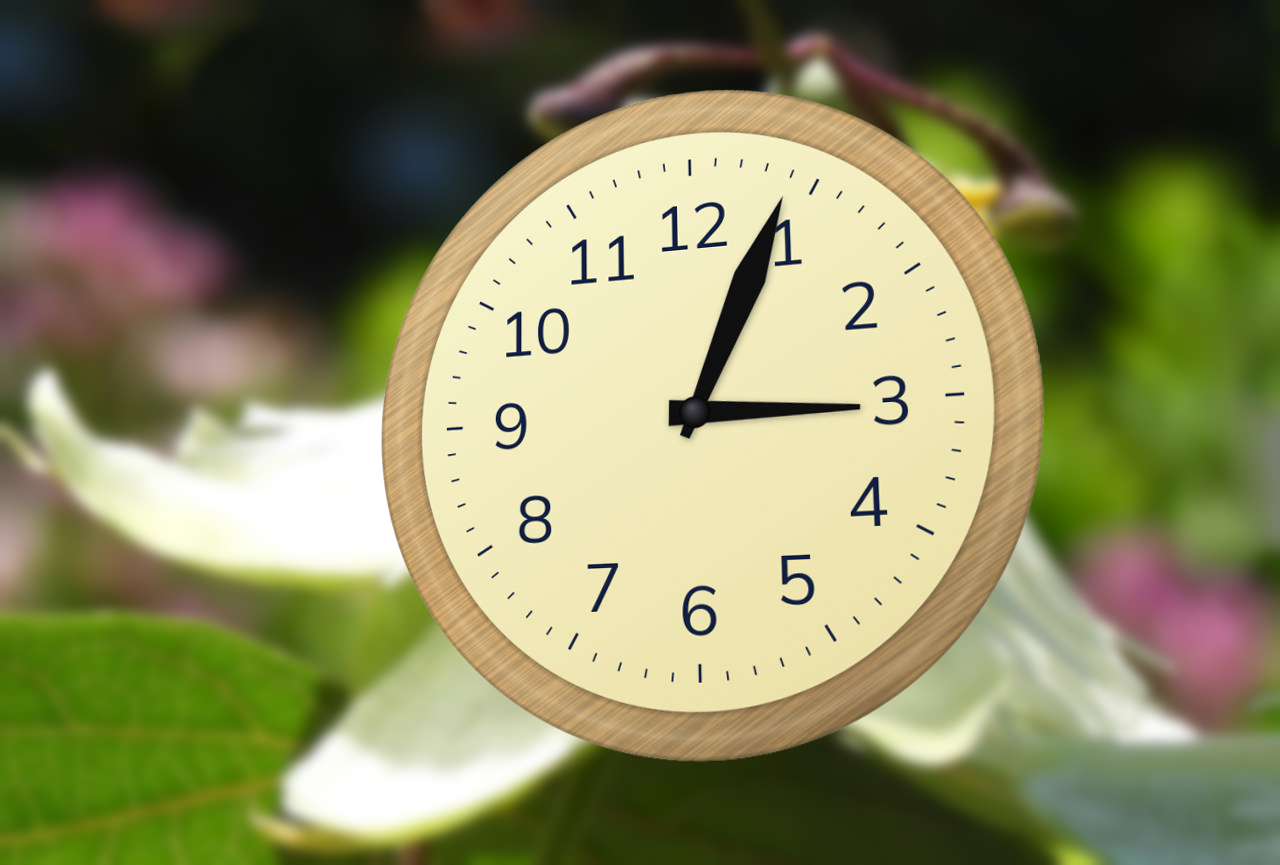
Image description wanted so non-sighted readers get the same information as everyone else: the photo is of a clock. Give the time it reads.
3:04
